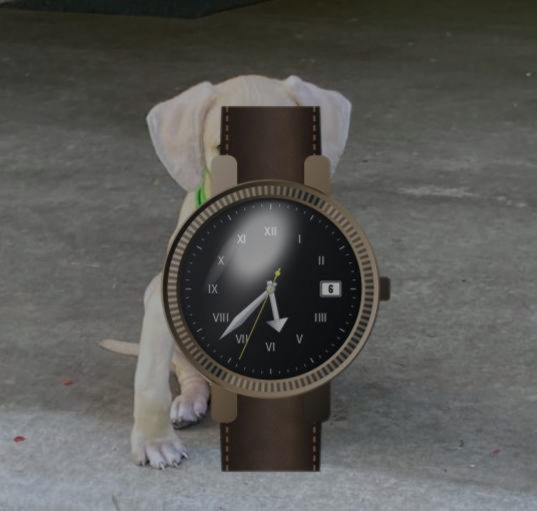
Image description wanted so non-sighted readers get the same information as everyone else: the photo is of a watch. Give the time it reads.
5:37:34
